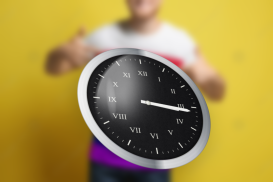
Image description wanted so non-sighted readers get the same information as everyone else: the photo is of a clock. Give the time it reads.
3:16
